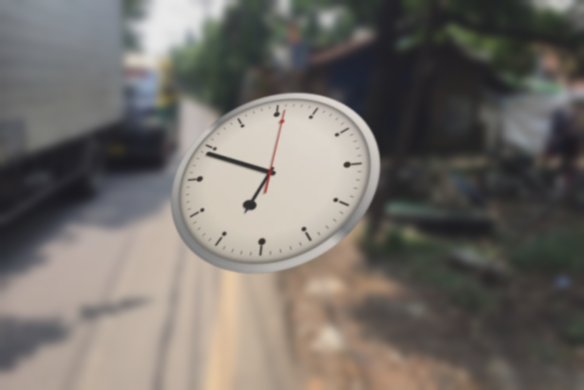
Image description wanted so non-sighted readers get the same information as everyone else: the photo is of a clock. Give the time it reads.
6:49:01
